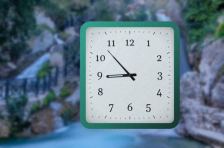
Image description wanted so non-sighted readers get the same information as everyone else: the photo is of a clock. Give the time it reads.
8:53
